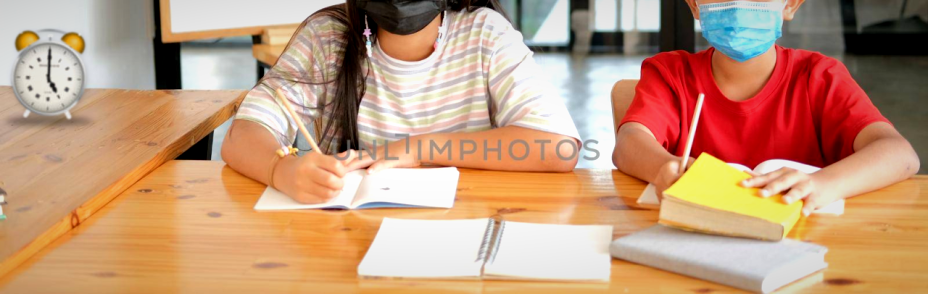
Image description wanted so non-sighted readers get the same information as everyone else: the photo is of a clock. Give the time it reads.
5:00
